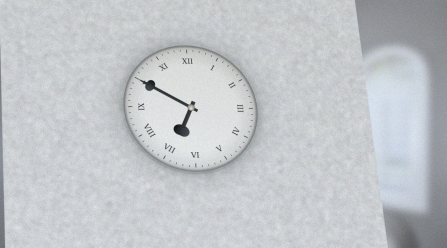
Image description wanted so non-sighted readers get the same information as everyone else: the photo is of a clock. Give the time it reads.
6:50
